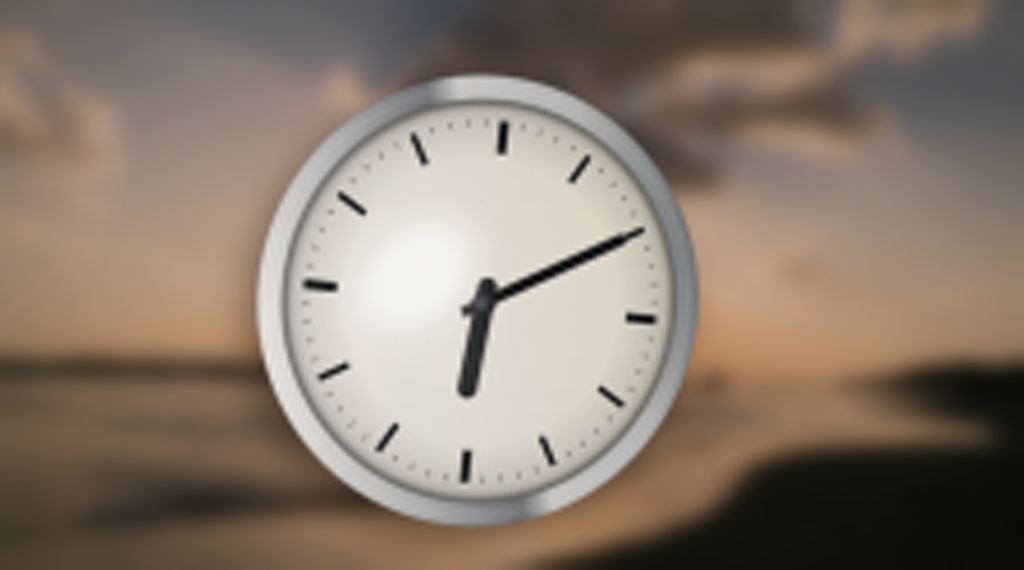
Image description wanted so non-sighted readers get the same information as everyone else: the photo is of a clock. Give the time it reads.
6:10
